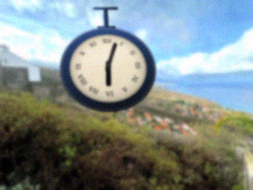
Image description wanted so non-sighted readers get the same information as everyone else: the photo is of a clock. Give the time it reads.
6:03
